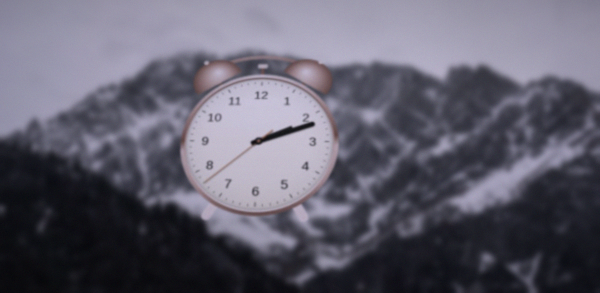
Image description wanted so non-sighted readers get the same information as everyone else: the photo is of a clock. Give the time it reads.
2:11:38
